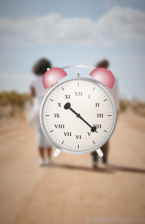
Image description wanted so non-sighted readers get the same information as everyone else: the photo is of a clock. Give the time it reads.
10:22
